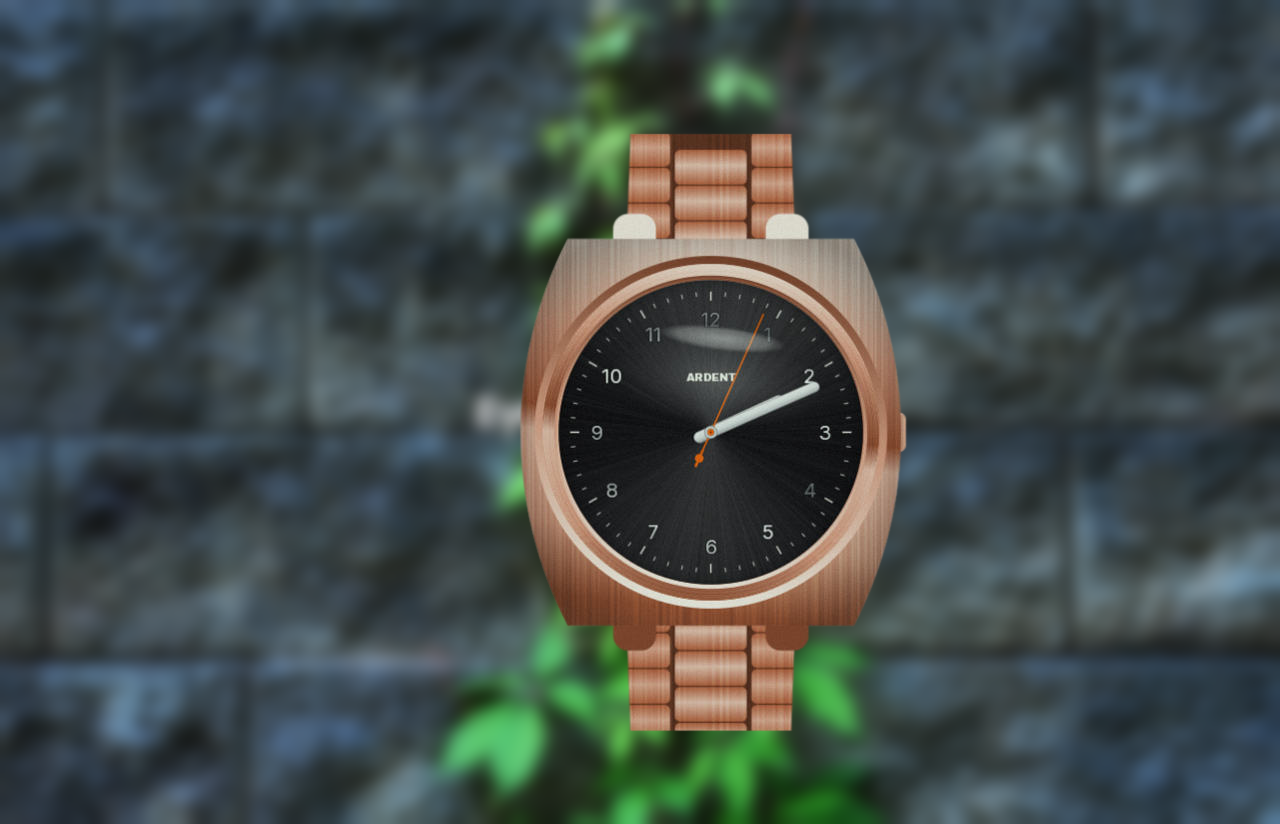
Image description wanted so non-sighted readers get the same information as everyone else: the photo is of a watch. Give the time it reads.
2:11:04
